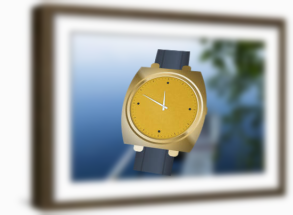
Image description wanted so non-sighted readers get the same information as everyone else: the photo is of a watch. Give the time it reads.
11:49
